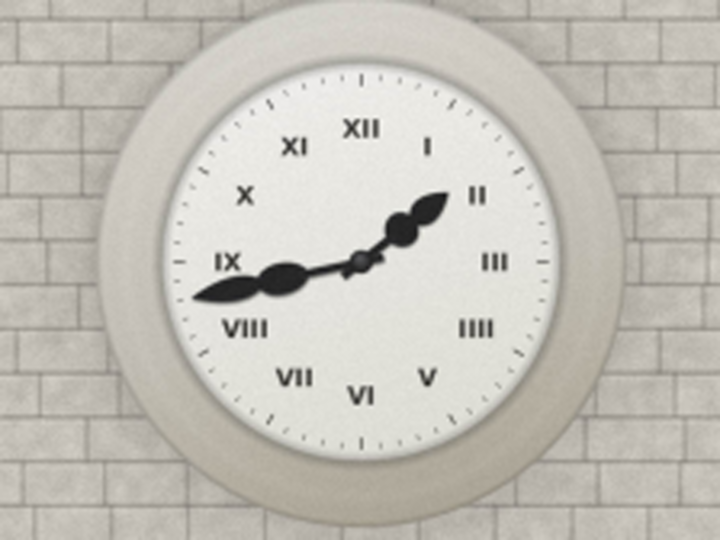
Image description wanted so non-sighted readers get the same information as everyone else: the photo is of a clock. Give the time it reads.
1:43
